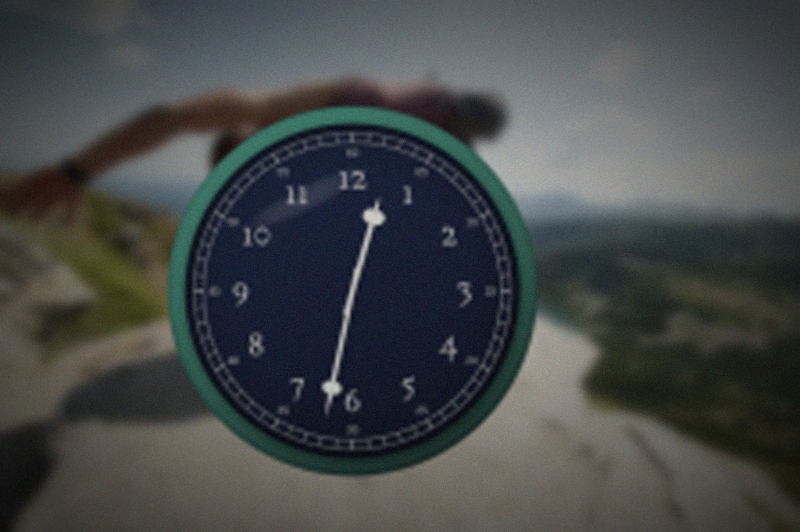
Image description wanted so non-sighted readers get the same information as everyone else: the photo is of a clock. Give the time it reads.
12:32
